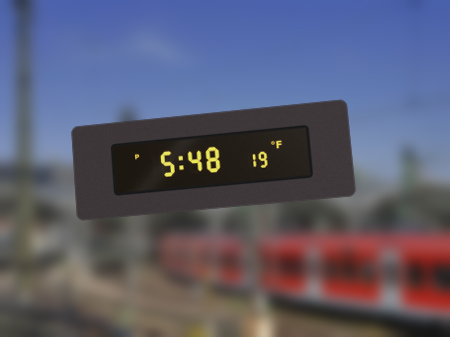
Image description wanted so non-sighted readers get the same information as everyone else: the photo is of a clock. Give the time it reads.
5:48
